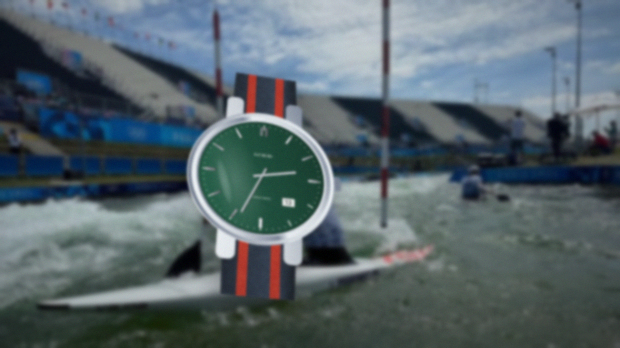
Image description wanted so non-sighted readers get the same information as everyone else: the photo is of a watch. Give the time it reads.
2:34
